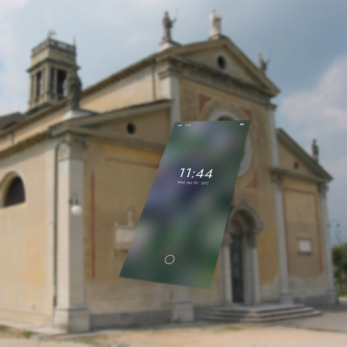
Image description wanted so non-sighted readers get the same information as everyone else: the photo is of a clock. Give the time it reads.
11:44
